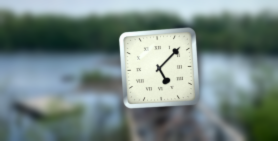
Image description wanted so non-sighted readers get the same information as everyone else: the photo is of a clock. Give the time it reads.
5:08
